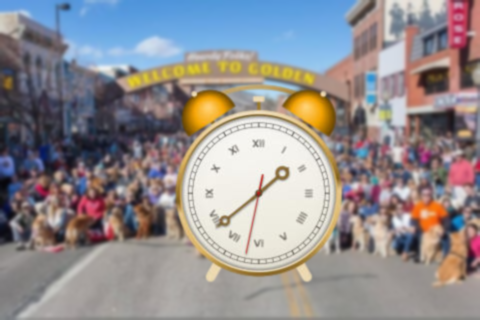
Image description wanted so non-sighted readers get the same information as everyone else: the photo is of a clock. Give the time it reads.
1:38:32
